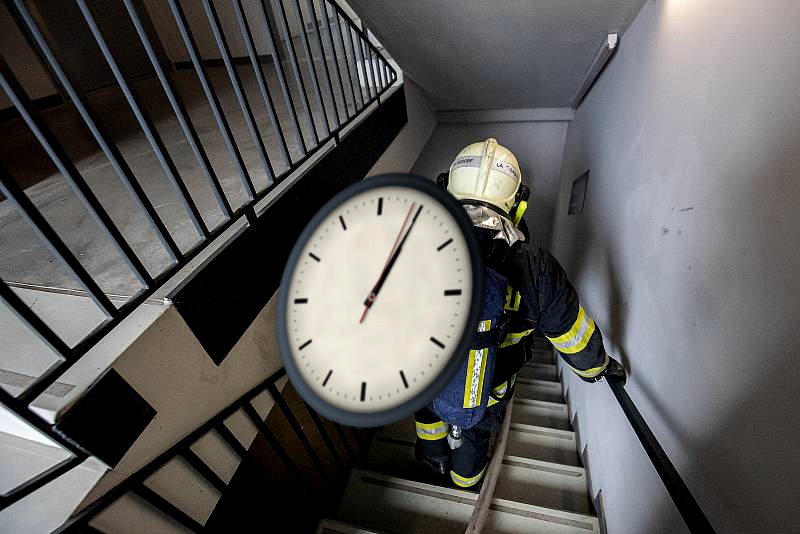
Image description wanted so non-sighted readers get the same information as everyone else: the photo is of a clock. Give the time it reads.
1:05:04
